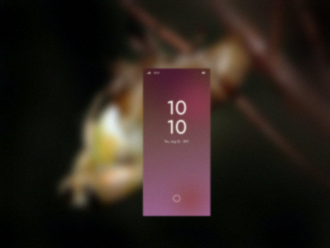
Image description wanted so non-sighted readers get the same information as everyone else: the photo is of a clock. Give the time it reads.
10:10
